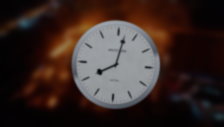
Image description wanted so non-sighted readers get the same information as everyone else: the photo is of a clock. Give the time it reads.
8:02
